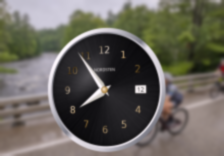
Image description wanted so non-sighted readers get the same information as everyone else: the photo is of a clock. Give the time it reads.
7:54
